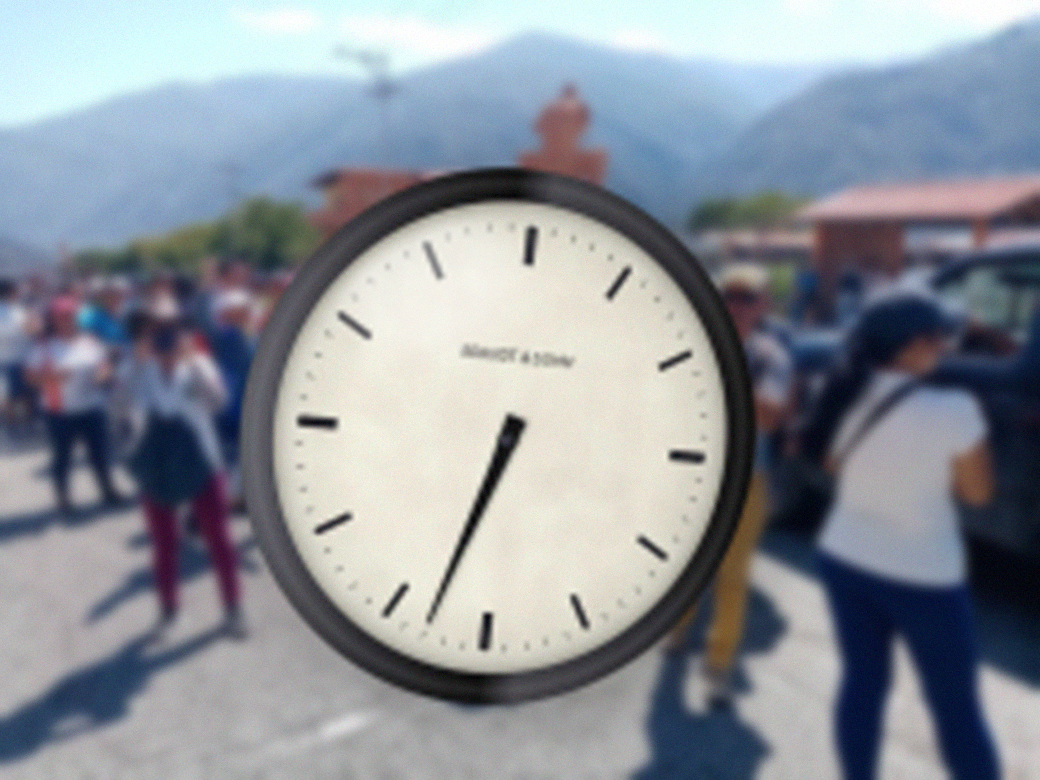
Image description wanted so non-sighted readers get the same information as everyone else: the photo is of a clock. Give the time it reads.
6:33
